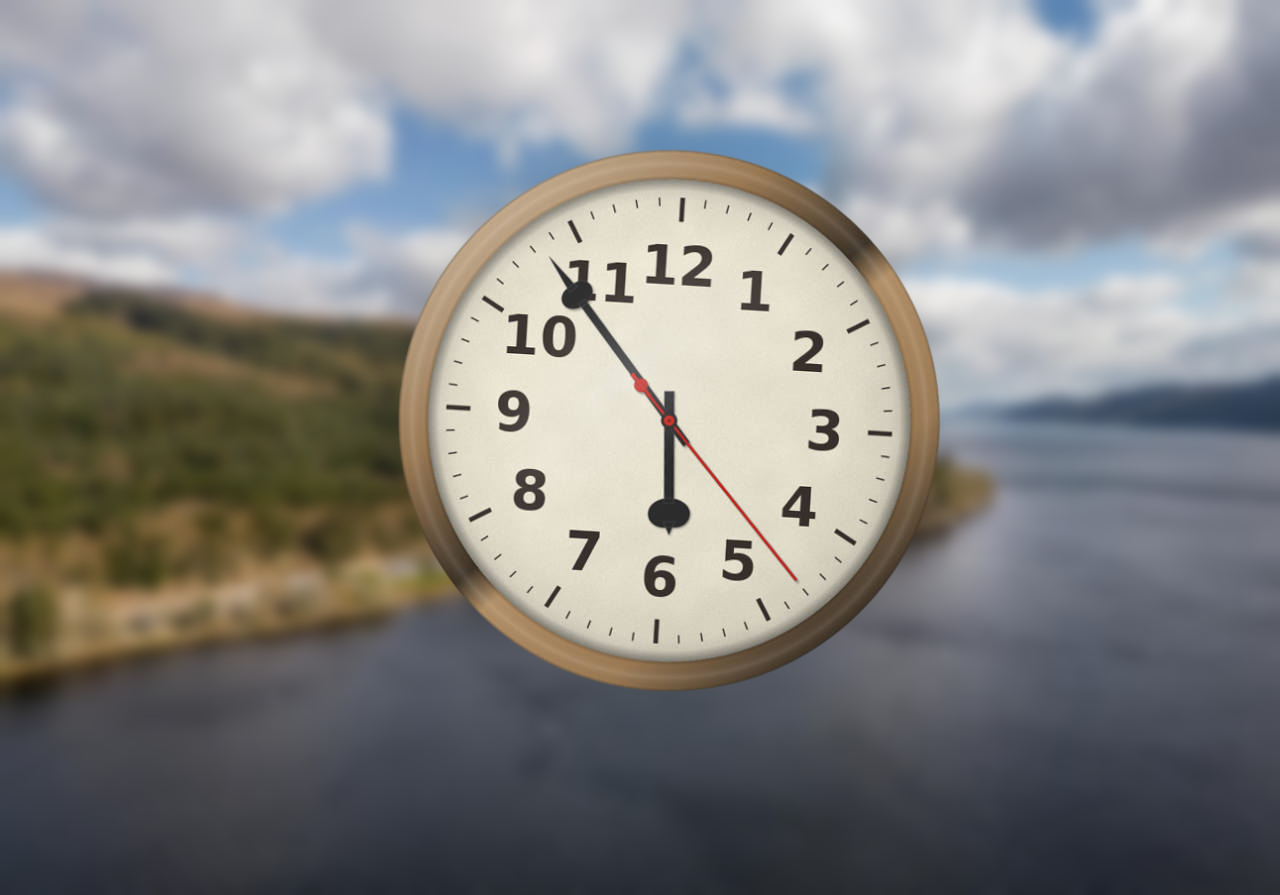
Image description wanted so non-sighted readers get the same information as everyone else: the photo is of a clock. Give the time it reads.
5:53:23
